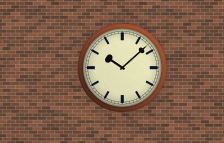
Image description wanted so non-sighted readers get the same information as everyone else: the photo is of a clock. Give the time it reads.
10:08
